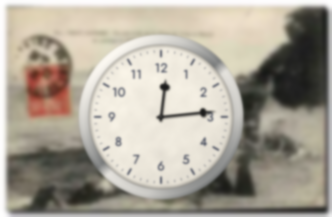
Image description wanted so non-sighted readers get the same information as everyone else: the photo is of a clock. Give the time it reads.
12:14
